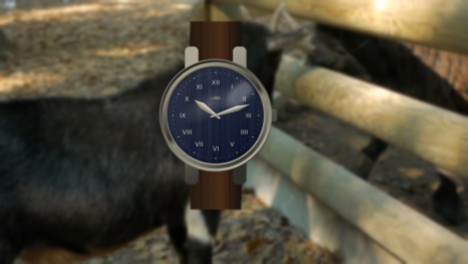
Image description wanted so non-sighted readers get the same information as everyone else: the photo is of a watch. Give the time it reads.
10:12
